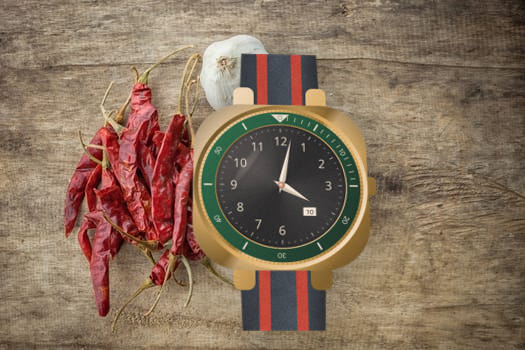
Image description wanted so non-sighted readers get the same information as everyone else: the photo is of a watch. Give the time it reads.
4:02
